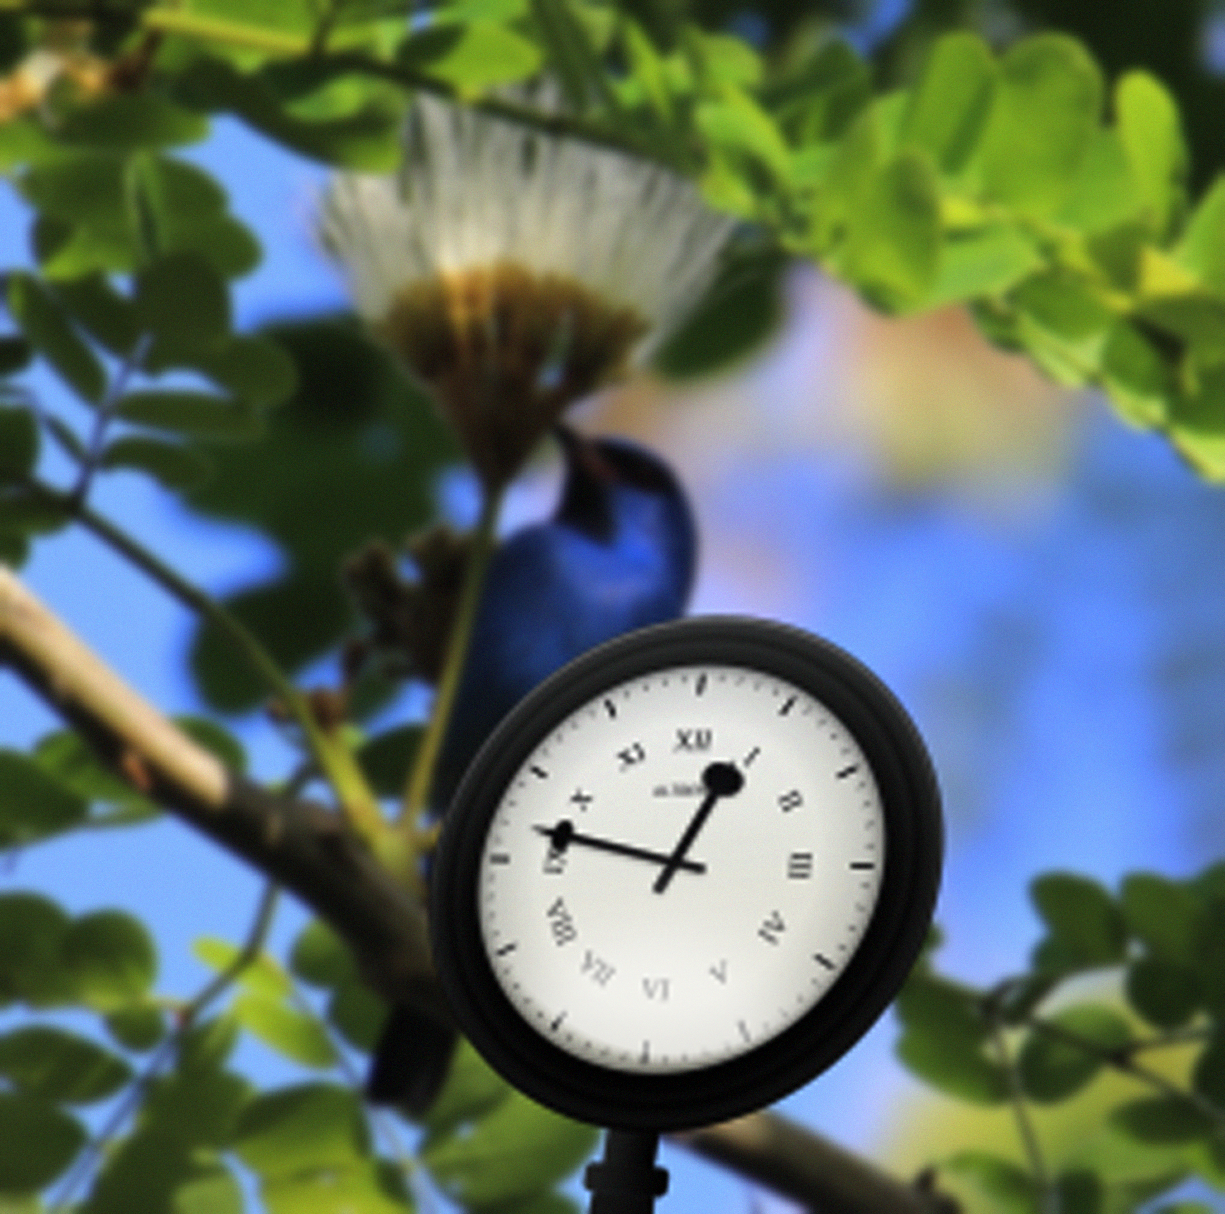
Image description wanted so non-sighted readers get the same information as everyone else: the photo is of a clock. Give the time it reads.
12:47
